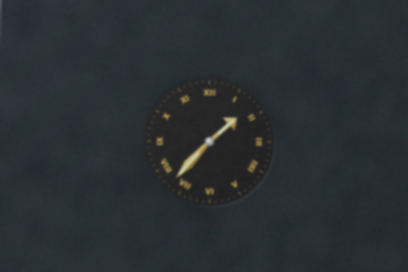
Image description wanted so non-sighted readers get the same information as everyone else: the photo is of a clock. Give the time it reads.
1:37
